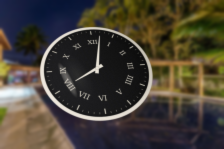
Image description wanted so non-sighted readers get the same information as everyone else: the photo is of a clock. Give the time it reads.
8:02
